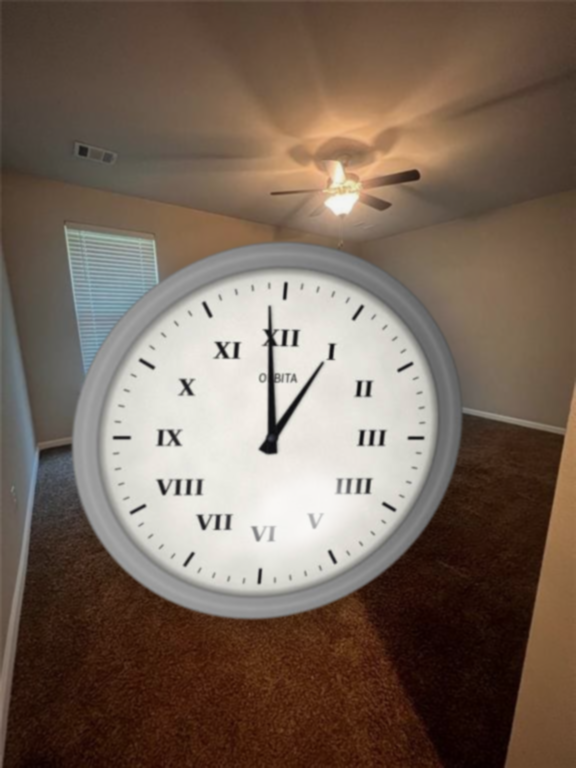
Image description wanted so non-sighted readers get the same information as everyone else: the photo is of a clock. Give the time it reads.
12:59
